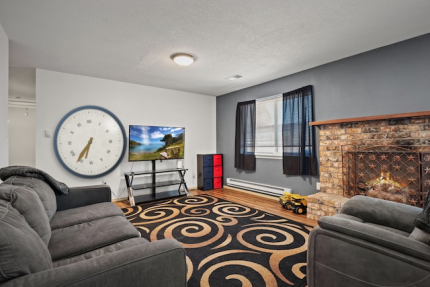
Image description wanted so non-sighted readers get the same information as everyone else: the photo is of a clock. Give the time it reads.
6:36
